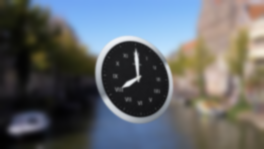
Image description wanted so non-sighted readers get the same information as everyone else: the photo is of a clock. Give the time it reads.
8:00
